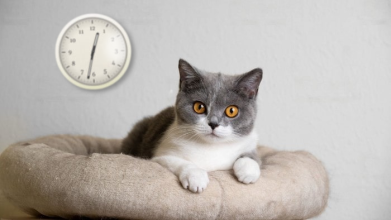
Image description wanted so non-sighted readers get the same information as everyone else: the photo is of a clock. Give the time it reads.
12:32
